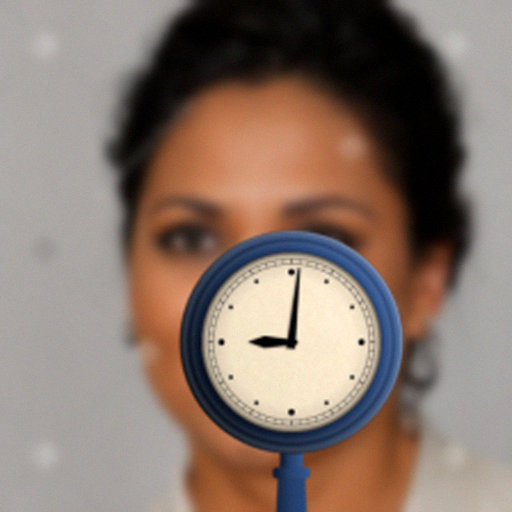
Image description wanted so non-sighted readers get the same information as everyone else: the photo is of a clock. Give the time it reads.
9:01
